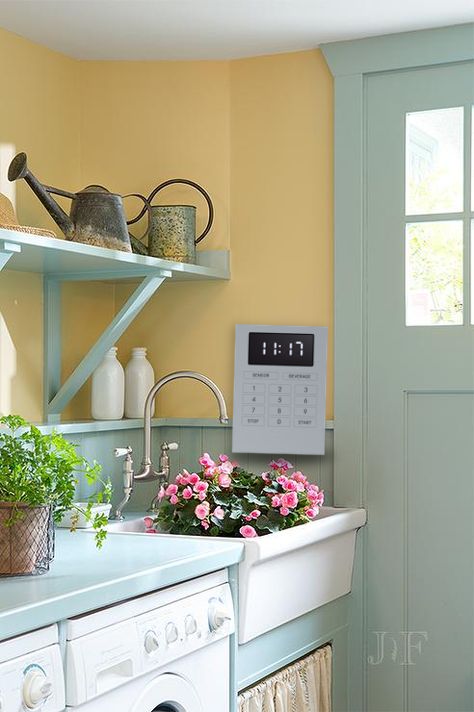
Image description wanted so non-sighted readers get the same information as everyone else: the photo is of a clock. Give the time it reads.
11:17
